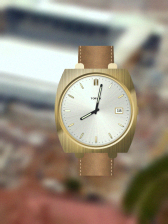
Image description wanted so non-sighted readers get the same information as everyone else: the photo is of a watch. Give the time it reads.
8:02
